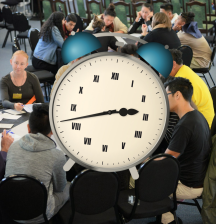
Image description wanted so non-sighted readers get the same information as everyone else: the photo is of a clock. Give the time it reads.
2:42
